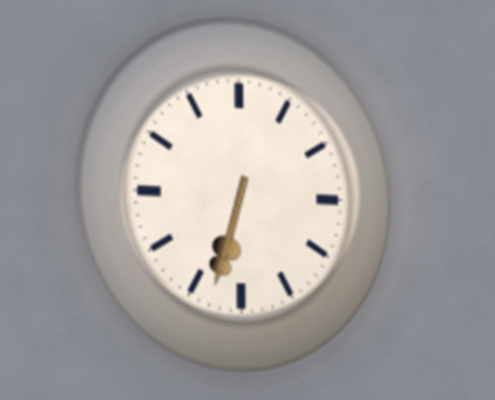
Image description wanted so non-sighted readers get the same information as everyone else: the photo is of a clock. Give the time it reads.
6:33
